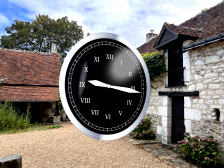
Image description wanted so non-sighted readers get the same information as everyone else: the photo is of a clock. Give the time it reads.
9:16
